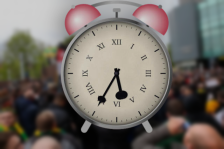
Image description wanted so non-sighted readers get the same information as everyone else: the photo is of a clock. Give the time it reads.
5:35
